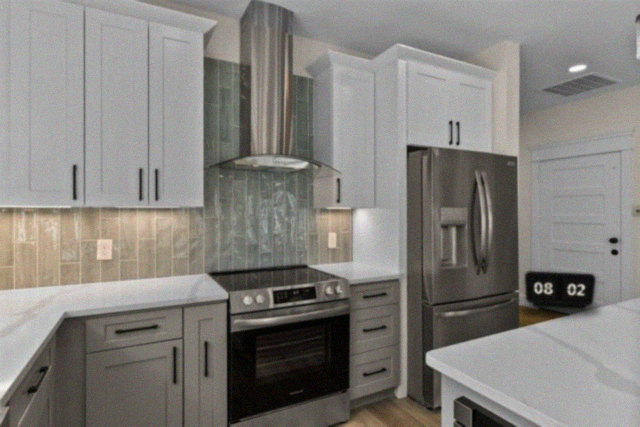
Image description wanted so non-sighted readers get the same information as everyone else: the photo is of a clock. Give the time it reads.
8:02
